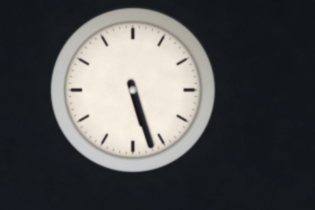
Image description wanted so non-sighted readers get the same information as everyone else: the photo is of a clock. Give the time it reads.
5:27
